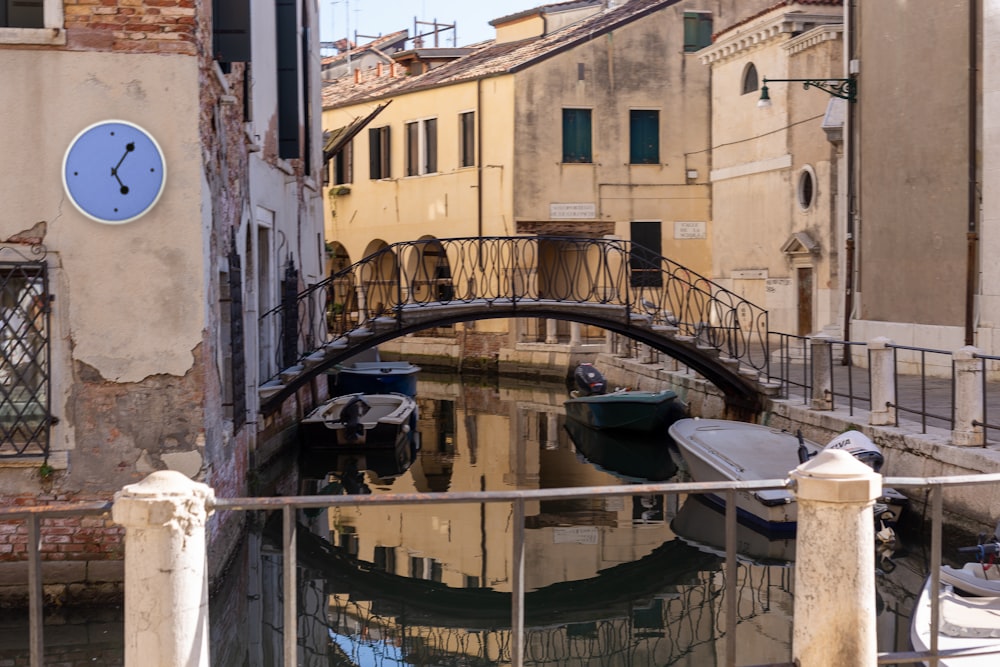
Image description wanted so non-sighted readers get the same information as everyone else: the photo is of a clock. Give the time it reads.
5:06
